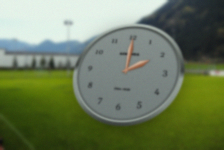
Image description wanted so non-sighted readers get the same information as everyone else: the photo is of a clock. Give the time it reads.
2:00
